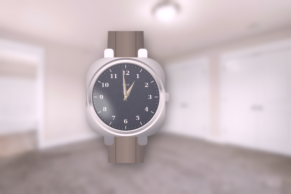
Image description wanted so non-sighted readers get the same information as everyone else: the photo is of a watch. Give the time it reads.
12:59
